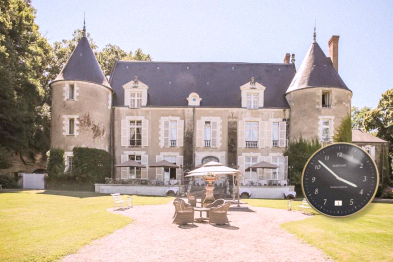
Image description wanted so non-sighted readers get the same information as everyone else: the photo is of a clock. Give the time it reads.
3:52
